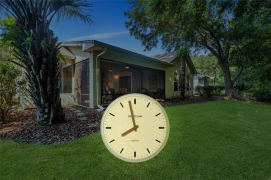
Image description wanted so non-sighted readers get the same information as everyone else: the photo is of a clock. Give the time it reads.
7:58
